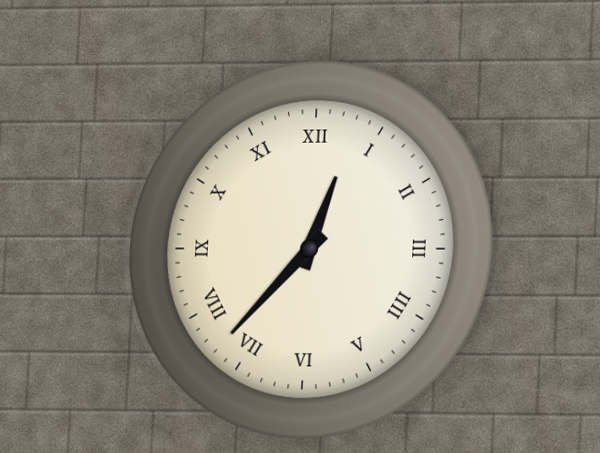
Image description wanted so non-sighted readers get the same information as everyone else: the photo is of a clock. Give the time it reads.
12:37
